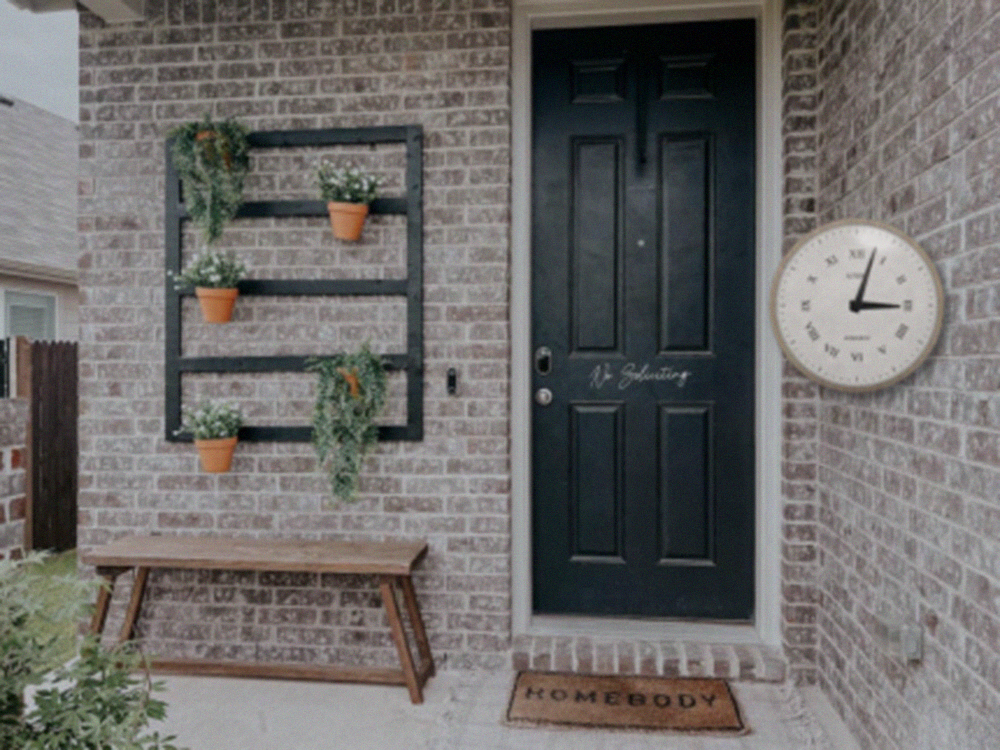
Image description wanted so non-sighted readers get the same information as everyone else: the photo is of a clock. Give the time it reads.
3:03
